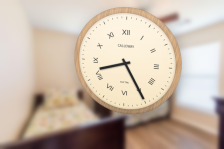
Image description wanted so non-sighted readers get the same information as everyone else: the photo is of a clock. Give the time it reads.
8:25
